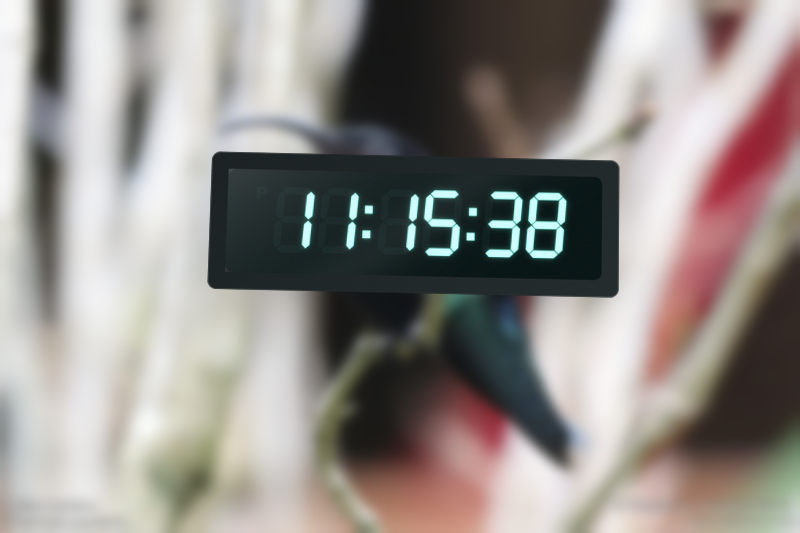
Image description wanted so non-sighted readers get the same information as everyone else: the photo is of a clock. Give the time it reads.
11:15:38
